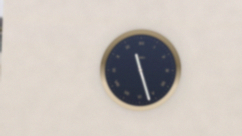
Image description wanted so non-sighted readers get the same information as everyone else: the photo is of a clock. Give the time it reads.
11:27
